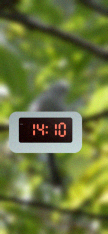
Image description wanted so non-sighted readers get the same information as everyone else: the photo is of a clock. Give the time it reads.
14:10
